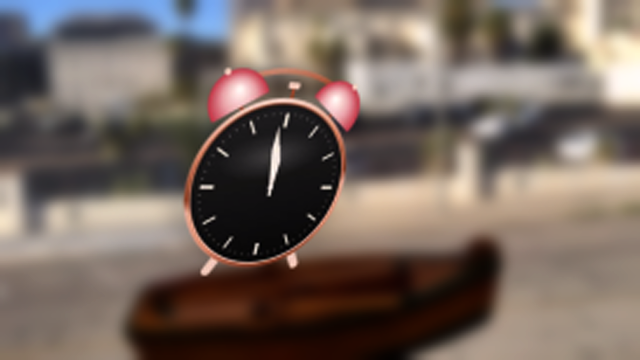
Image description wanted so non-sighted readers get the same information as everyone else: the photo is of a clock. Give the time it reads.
11:59
